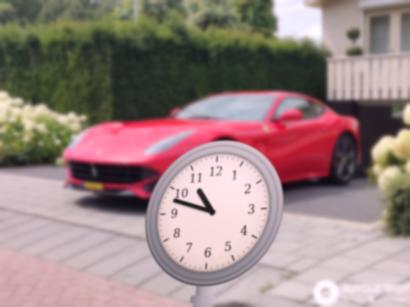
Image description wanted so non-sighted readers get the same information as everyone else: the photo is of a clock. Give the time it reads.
10:48
